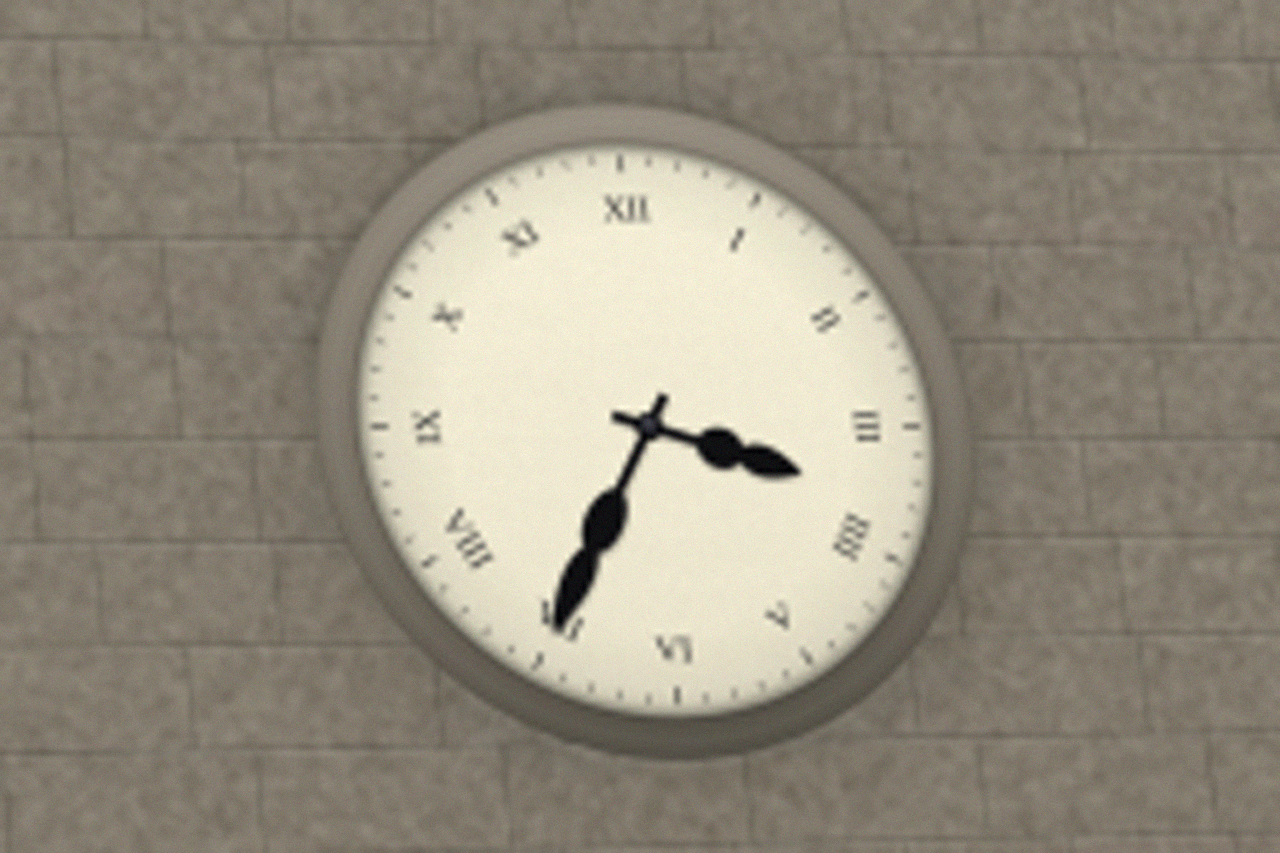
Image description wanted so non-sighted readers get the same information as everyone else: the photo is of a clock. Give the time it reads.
3:35
